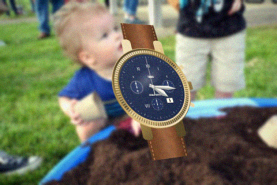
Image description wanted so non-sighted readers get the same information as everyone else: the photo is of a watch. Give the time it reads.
4:16
